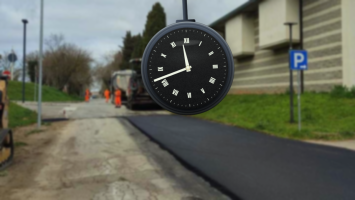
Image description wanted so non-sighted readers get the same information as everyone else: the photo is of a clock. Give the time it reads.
11:42
